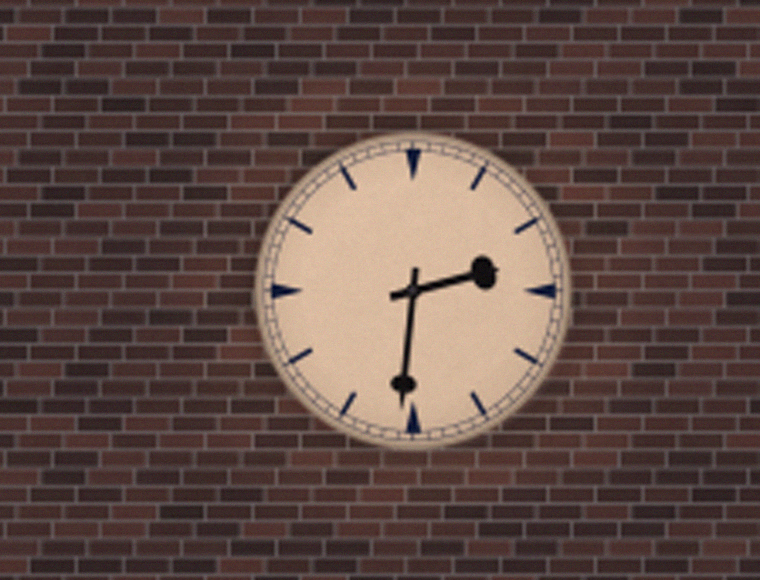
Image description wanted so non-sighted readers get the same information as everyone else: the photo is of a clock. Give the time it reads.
2:31
